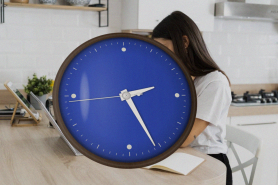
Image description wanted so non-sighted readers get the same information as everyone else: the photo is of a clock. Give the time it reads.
2:25:44
